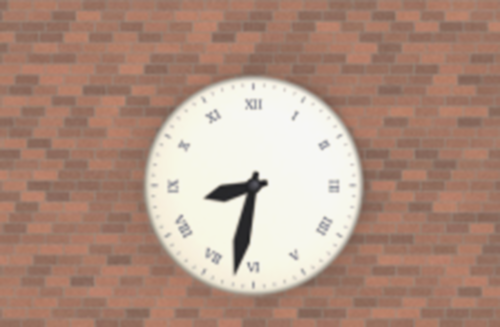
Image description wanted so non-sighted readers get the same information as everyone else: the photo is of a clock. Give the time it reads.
8:32
